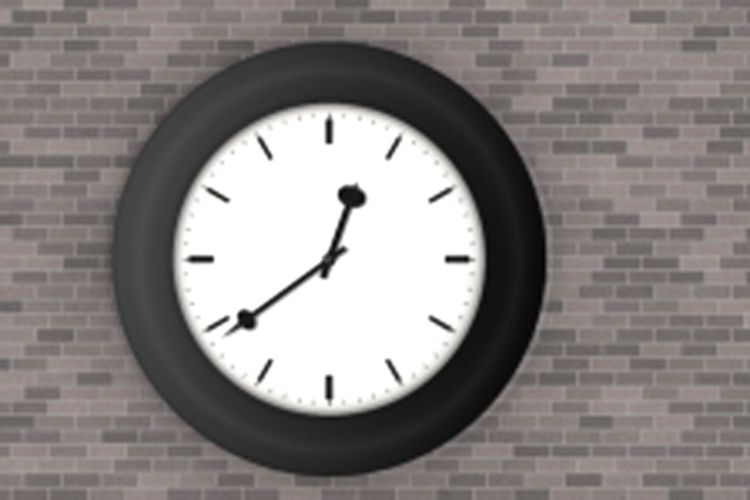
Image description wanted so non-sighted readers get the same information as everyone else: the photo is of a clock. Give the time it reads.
12:39
